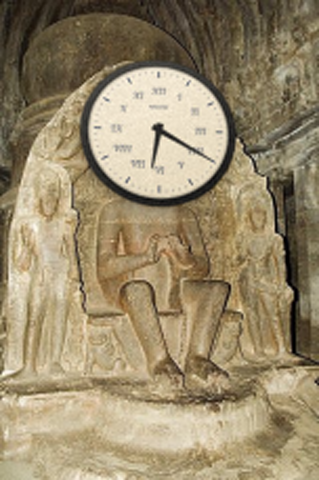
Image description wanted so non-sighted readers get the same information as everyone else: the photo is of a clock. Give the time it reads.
6:20
